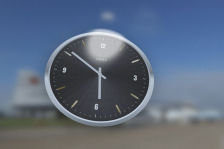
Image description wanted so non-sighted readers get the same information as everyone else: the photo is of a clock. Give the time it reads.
5:51
